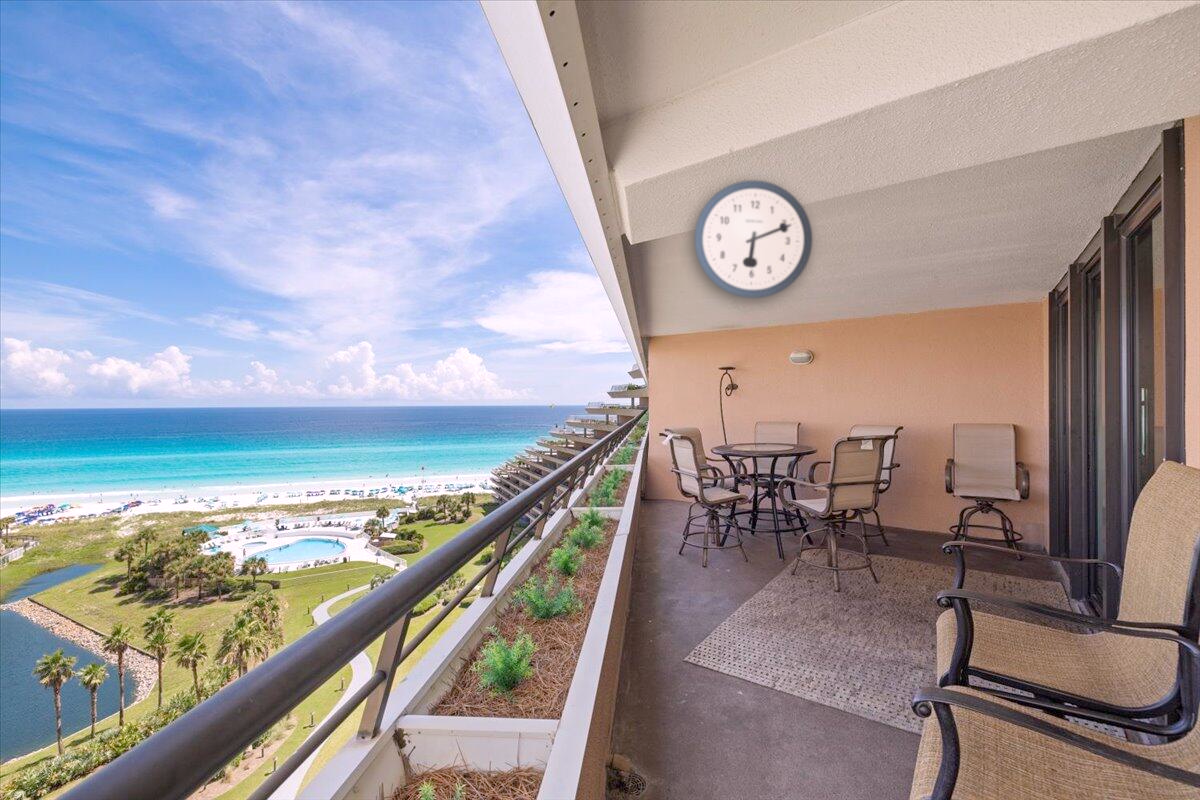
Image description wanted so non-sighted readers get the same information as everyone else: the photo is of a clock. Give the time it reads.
6:11
